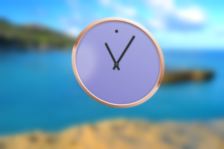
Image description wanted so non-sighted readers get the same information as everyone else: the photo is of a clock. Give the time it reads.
11:05
